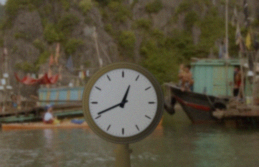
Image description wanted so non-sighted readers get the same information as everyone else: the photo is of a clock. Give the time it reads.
12:41
